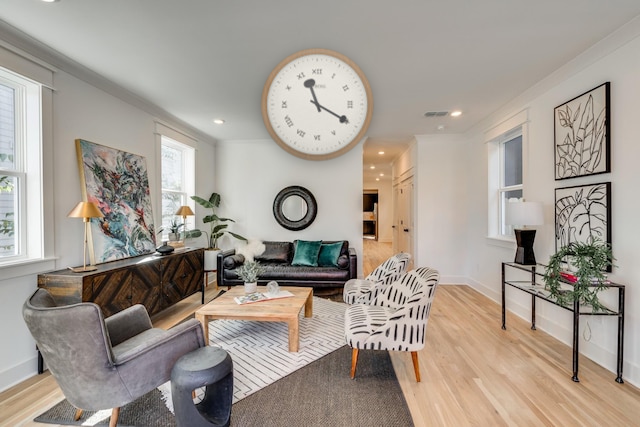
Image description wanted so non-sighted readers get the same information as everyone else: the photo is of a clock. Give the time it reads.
11:20
